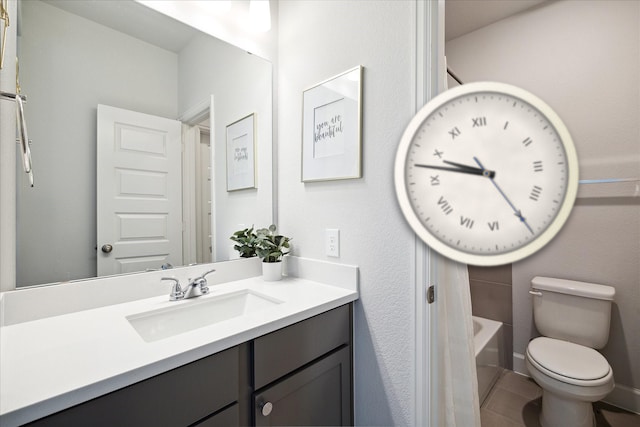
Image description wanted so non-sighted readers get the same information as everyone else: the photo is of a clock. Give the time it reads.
9:47:25
